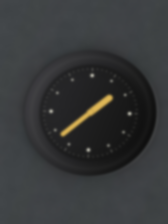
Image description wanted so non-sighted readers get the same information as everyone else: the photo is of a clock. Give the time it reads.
1:38
